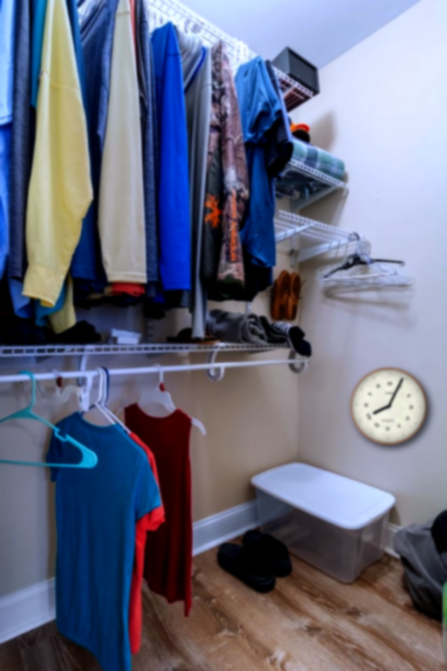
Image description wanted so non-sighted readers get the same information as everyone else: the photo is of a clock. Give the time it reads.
8:04
